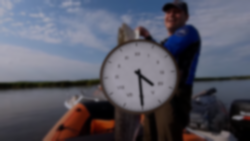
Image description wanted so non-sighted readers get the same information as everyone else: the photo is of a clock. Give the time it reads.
4:30
